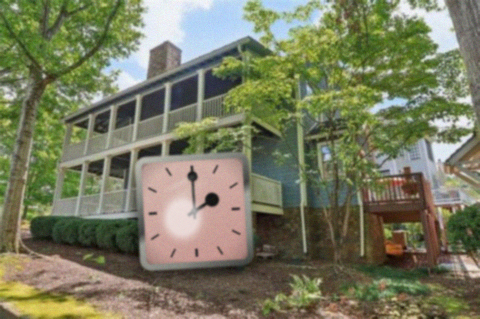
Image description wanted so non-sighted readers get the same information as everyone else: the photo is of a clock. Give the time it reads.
2:00
